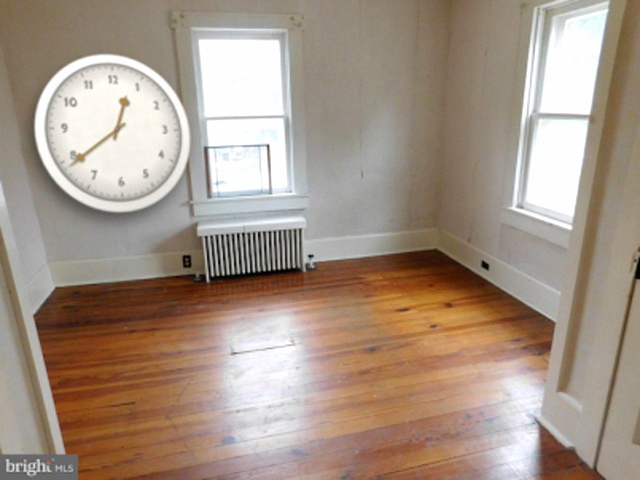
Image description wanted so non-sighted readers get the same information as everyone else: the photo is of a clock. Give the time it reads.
12:39
